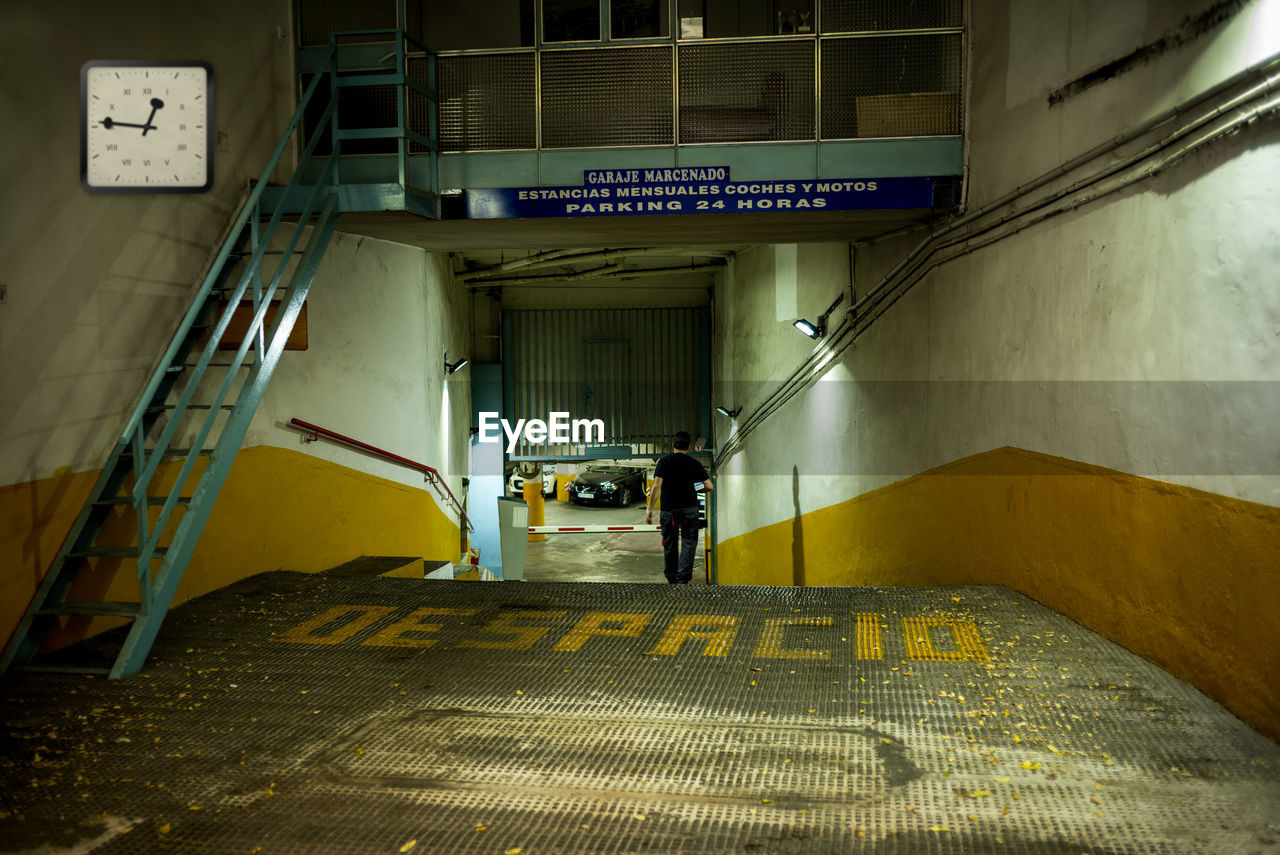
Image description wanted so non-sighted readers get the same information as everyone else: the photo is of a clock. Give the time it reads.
12:46
